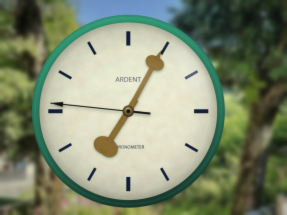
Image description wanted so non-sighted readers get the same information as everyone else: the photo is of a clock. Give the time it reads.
7:04:46
